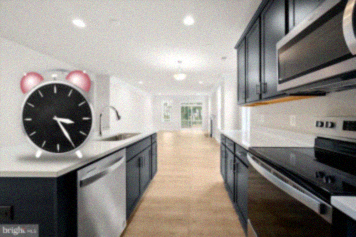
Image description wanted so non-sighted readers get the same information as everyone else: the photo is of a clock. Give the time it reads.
3:25
